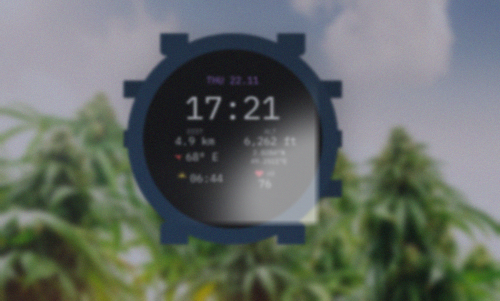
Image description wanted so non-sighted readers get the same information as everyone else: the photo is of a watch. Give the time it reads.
17:21
